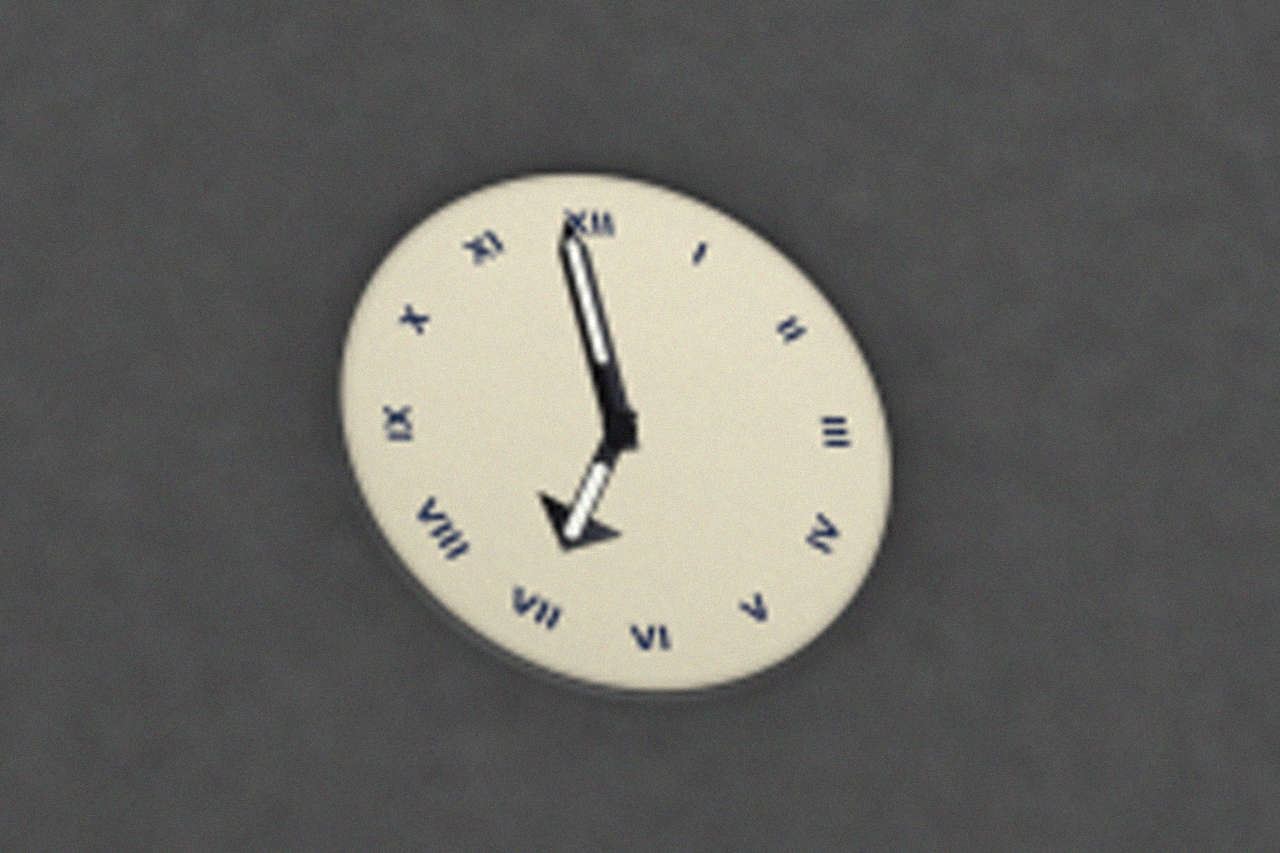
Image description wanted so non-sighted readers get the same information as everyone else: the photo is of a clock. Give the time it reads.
6:59
